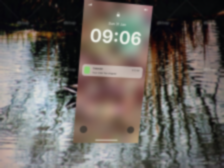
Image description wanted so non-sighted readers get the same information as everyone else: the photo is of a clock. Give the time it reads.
9:06
